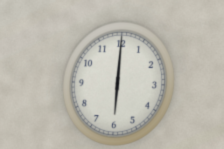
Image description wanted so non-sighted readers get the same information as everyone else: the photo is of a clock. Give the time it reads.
6:00
